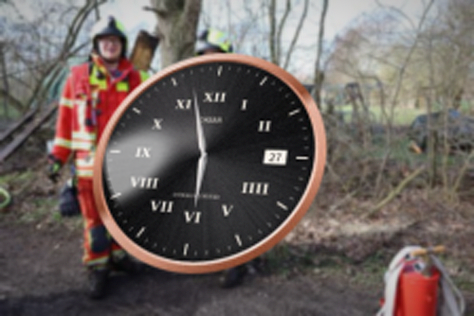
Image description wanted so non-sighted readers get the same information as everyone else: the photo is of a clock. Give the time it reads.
5:57
